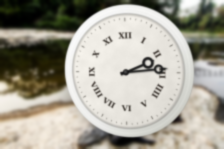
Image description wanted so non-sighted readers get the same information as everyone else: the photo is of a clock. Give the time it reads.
2:14
